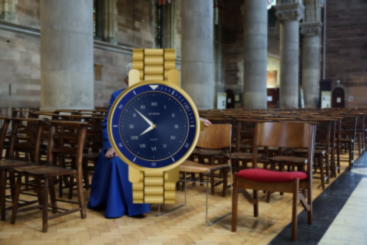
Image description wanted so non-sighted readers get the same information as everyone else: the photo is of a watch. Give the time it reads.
7:52
